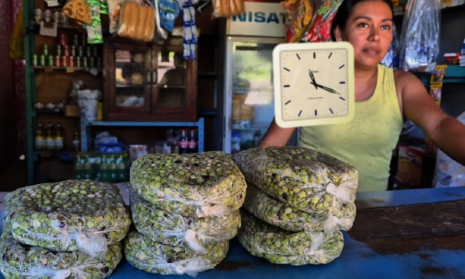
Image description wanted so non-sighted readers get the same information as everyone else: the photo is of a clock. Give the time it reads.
11:19
